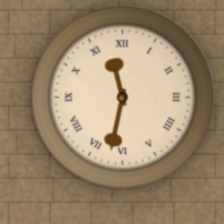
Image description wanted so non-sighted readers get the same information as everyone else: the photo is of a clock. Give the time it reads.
11:32
